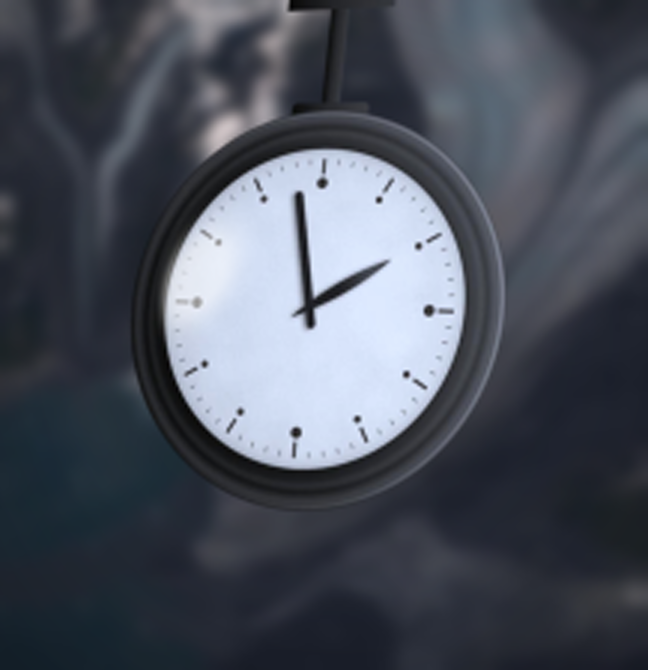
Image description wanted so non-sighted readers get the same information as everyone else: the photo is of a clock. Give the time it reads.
1:58
